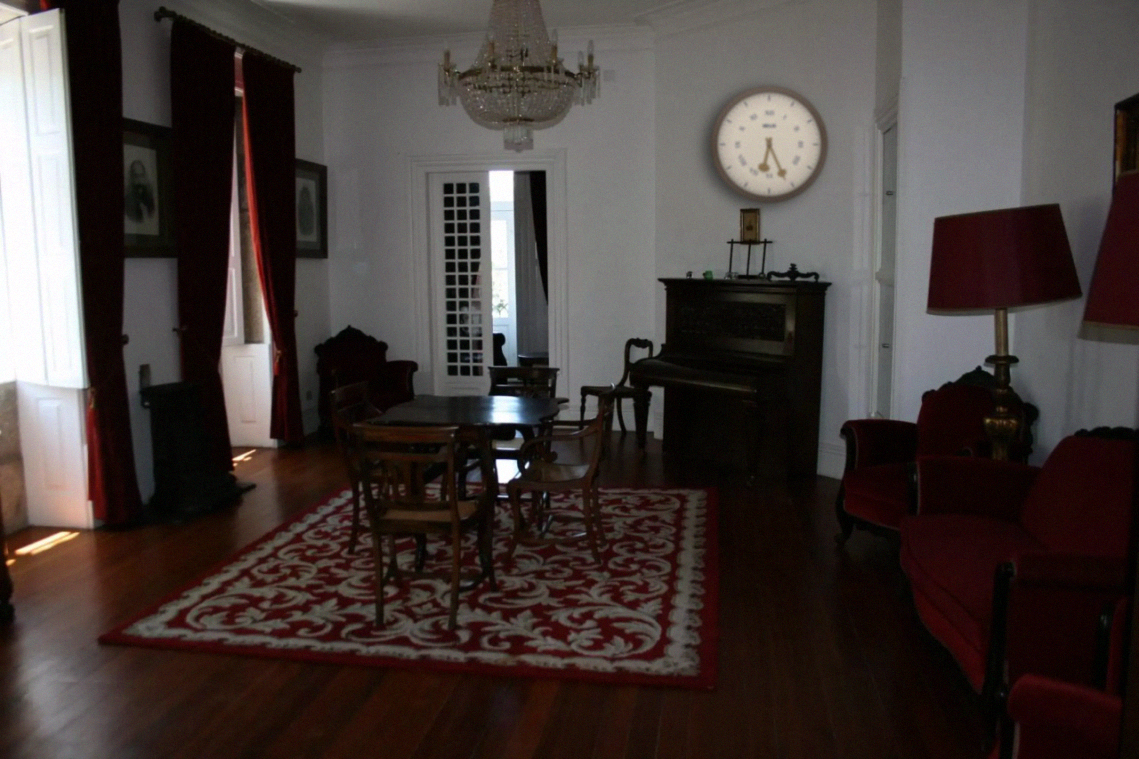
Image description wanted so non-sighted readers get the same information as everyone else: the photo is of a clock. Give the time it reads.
6:26
